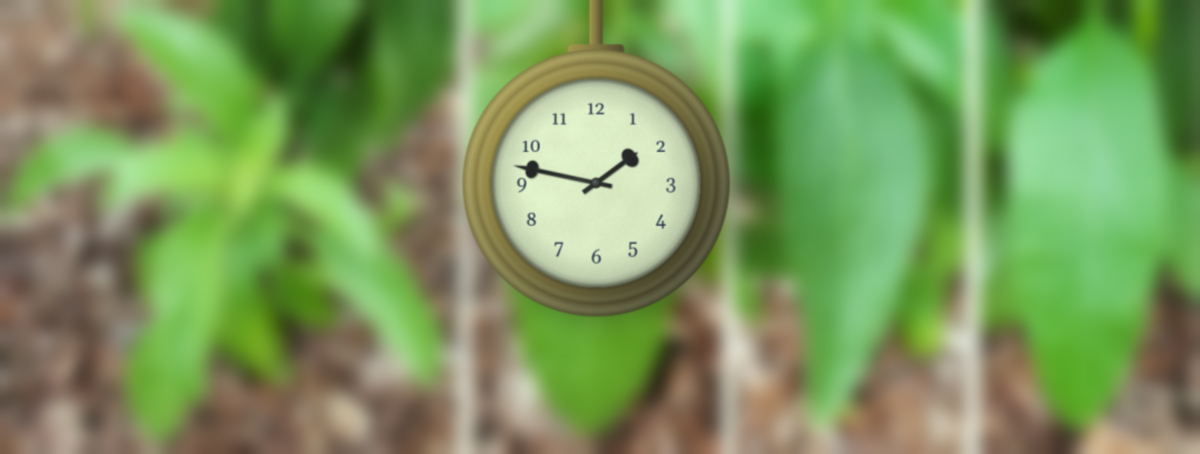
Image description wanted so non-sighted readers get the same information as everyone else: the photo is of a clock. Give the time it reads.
1:47
